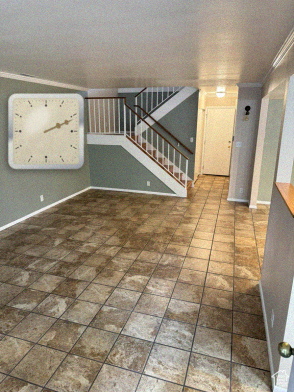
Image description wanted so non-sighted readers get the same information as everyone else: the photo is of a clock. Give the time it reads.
2:11
